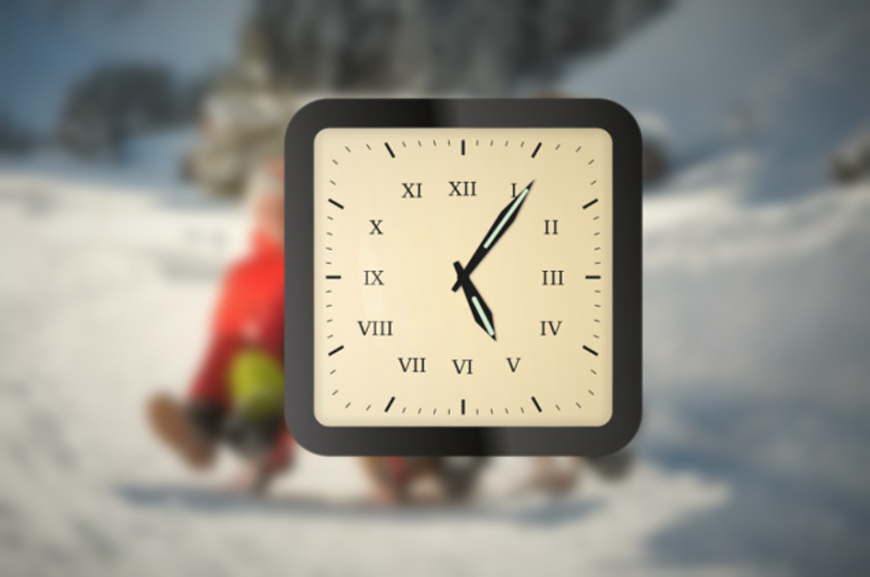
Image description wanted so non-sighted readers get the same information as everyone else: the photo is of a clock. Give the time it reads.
5:06
